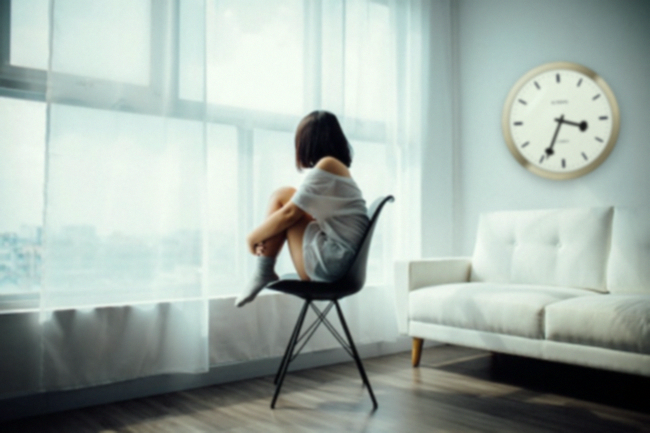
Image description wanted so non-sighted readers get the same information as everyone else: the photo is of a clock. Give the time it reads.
3:34
